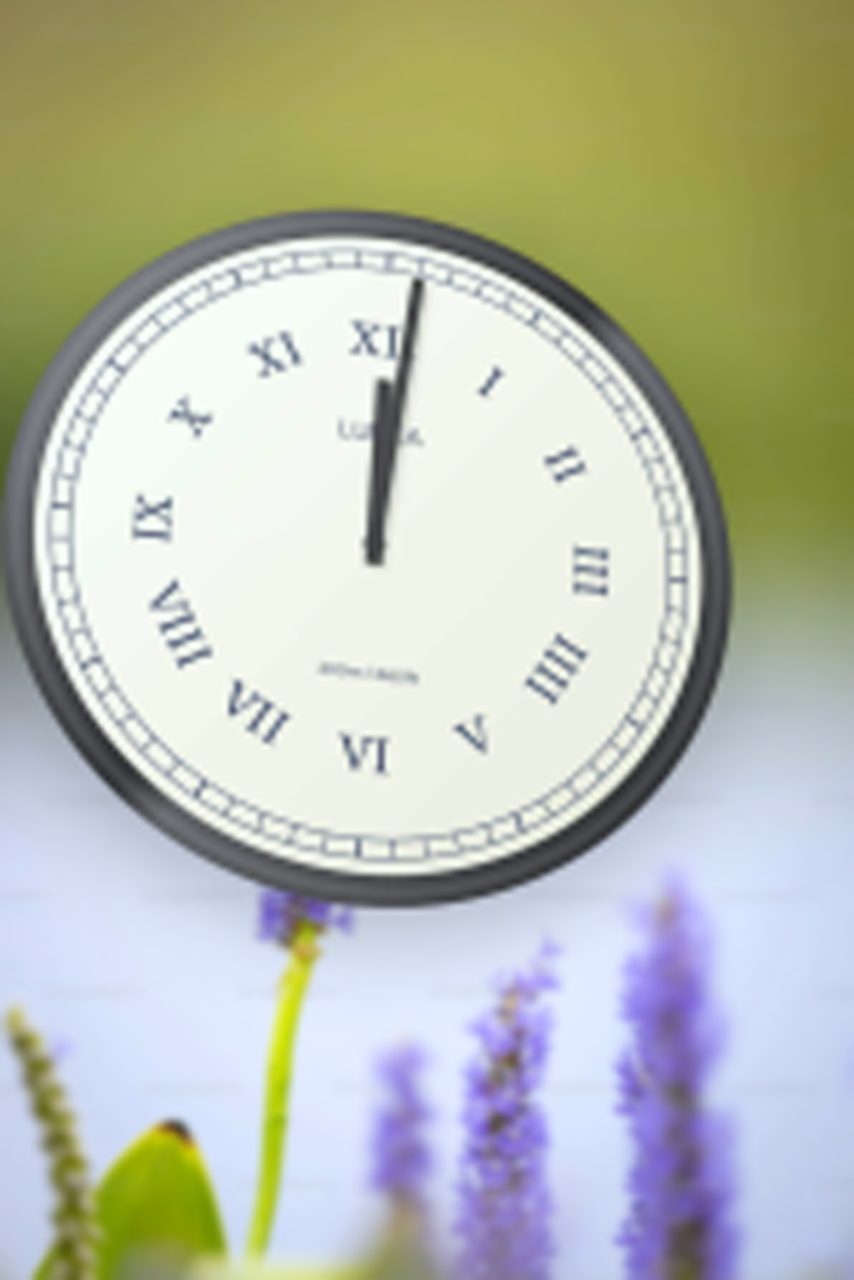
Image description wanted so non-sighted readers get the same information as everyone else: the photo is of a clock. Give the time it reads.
12:01
